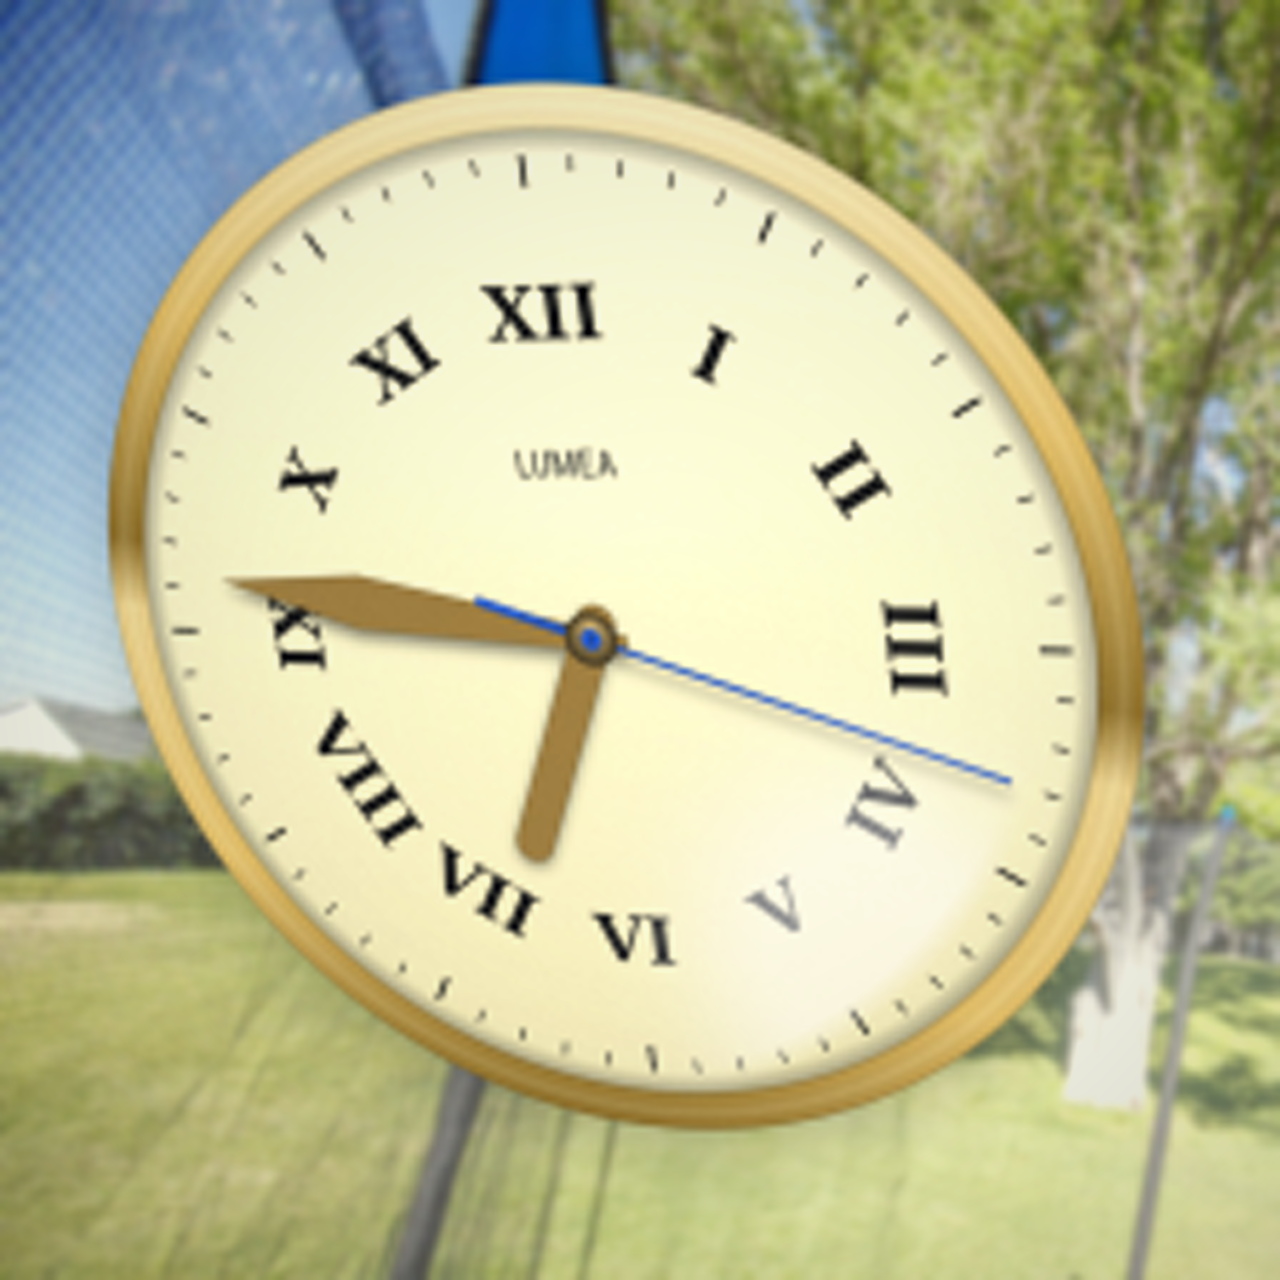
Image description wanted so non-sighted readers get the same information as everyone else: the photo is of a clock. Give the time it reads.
6:46:18
